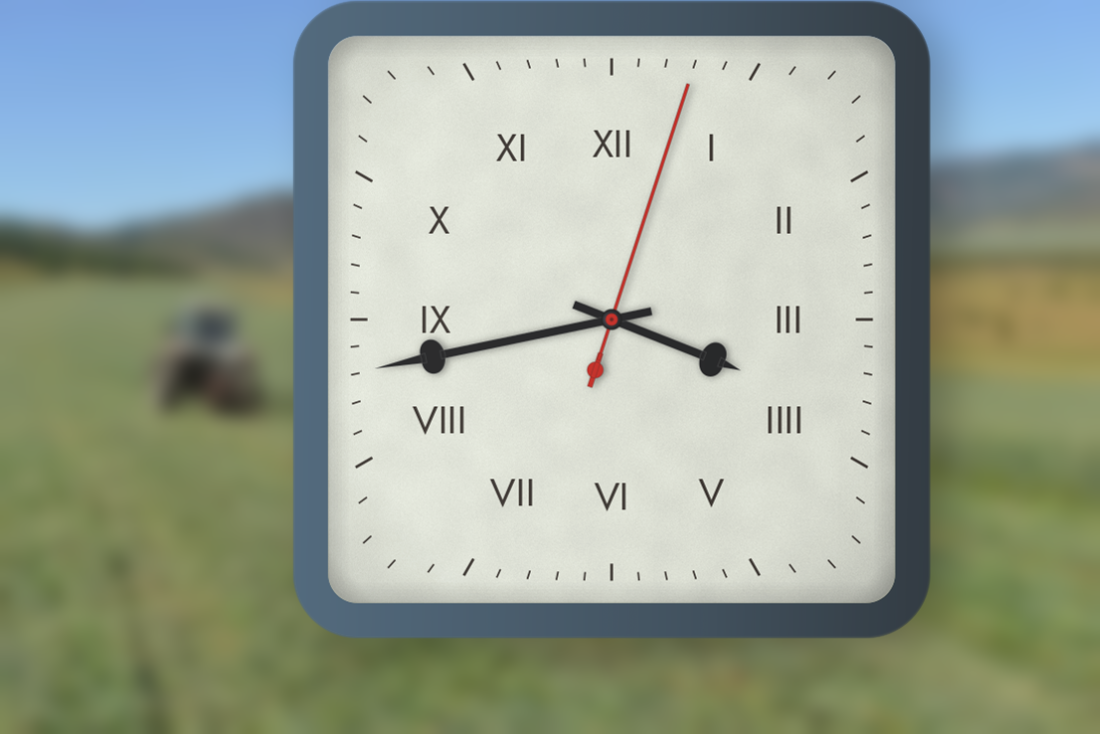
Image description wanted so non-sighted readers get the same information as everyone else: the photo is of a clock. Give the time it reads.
3:43:03
